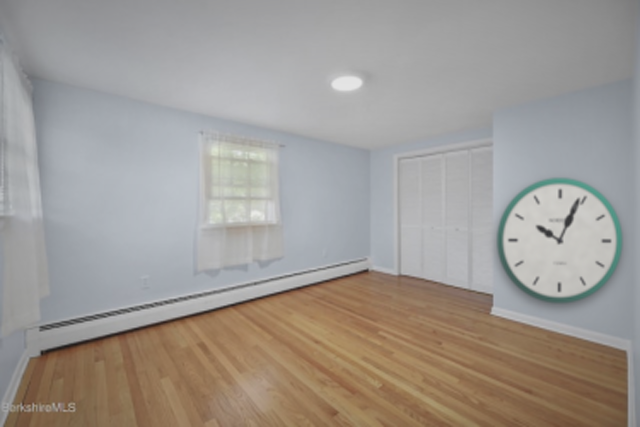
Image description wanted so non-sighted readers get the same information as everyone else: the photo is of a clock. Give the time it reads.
10:04
